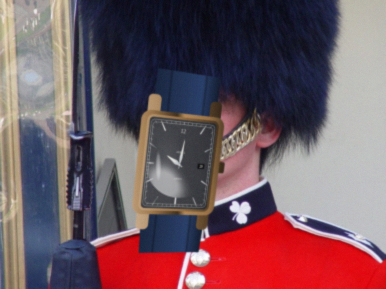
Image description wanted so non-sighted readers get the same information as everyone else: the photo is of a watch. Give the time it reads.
10:01
